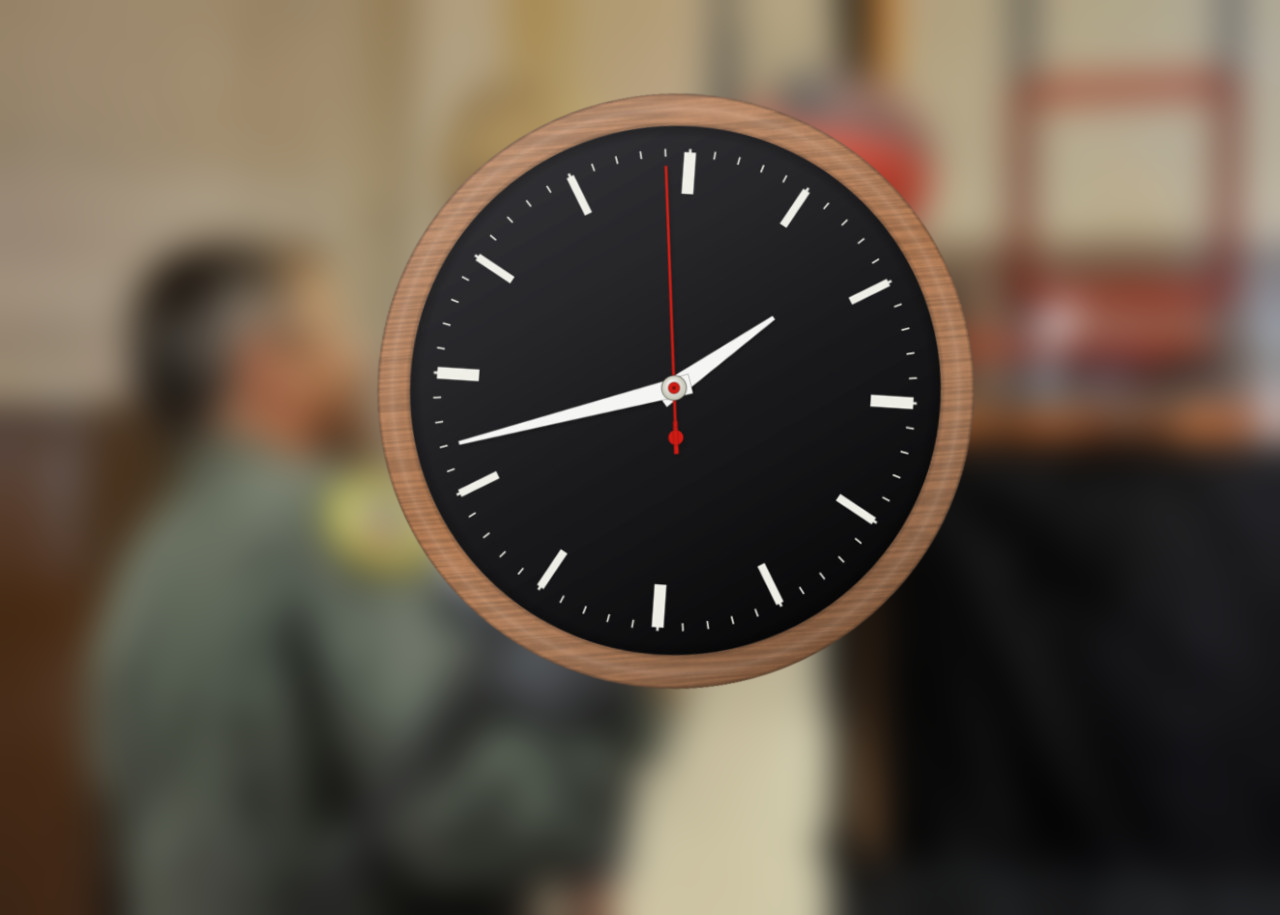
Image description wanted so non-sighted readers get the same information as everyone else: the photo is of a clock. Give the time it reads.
1:41:59
